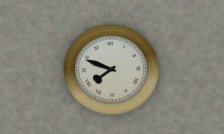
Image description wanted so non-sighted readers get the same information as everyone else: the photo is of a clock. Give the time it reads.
7:49
